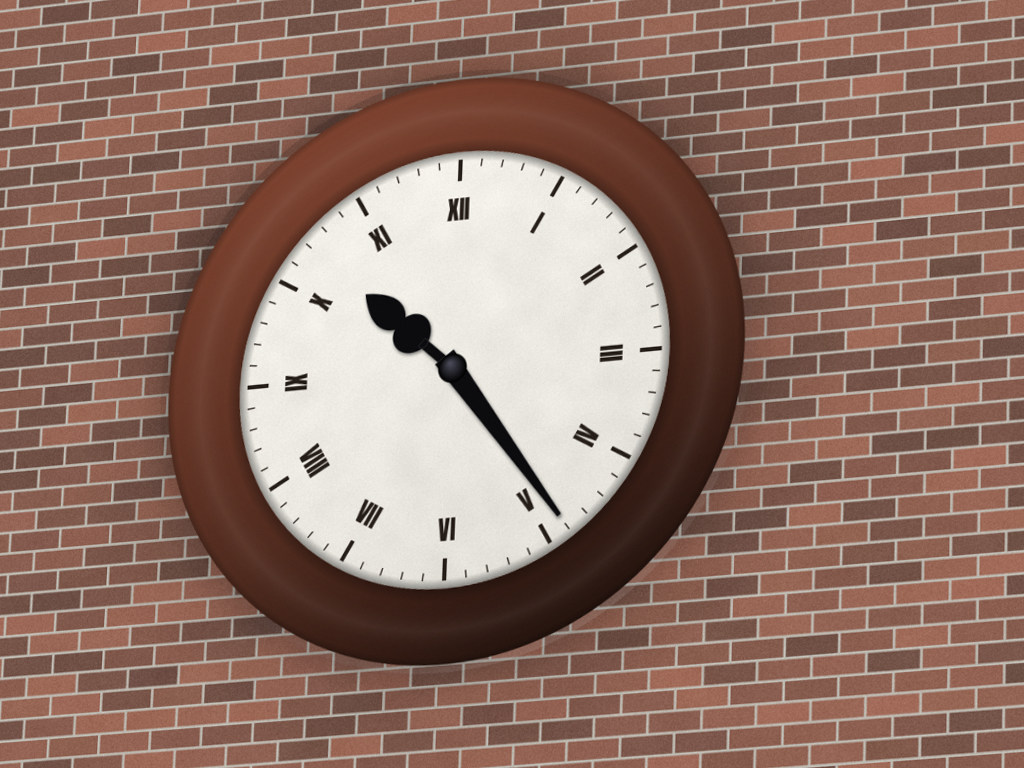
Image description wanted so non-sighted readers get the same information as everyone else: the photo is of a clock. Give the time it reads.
10:24
